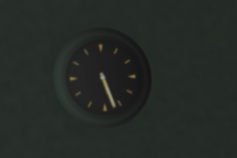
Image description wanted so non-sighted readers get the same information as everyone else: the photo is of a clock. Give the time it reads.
5:27
